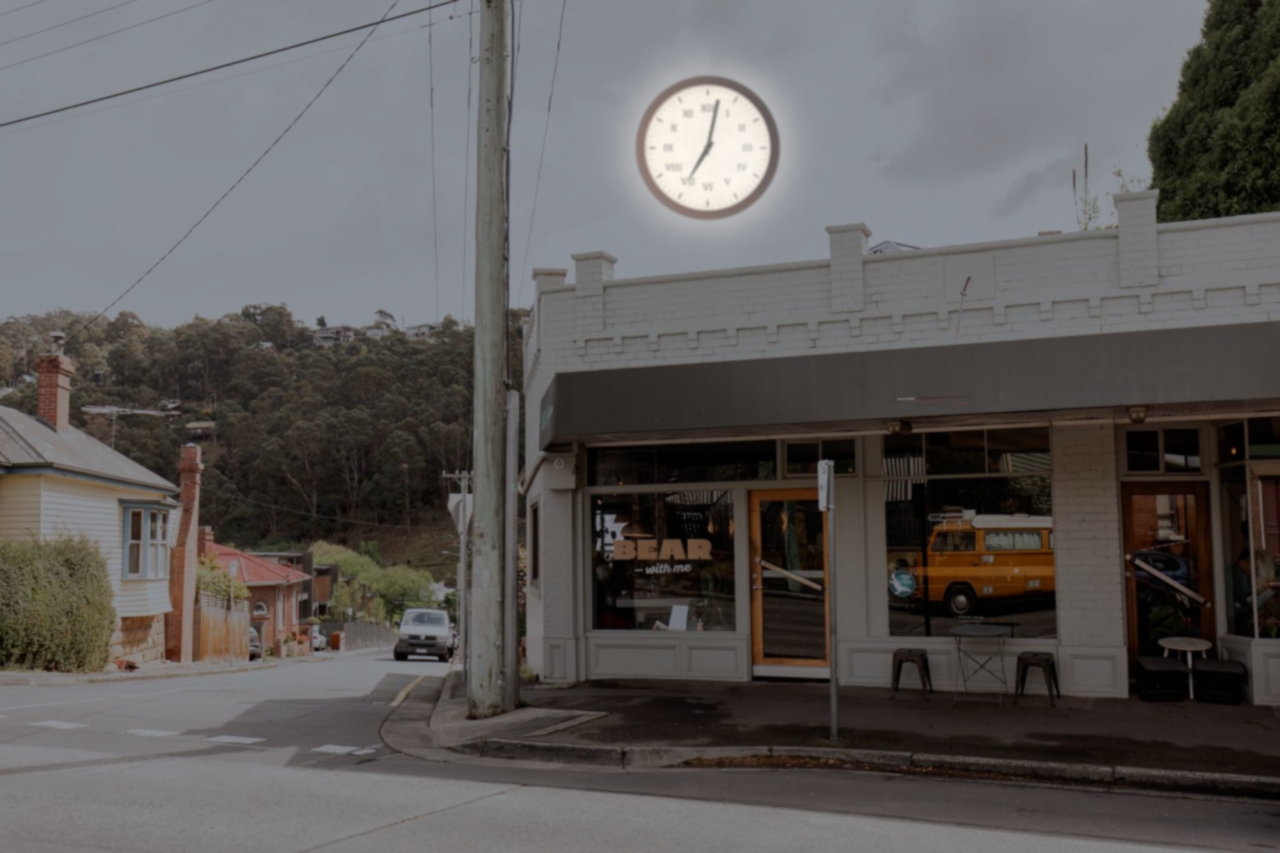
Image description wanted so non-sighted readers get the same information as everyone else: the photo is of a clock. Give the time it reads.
7:02
